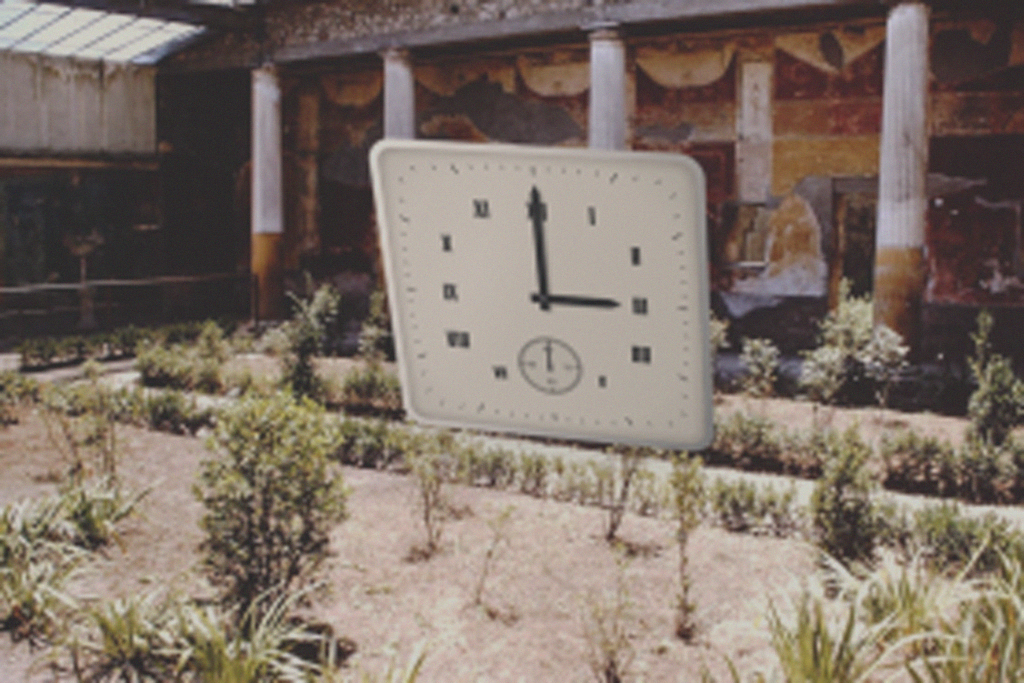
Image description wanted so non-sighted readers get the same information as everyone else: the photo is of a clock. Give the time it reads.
3:00
